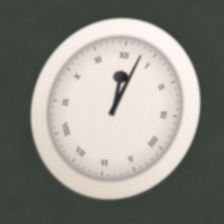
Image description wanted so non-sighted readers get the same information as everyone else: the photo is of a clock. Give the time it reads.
12:03
